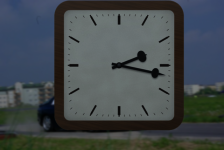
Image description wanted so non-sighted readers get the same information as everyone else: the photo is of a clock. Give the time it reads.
2:17
